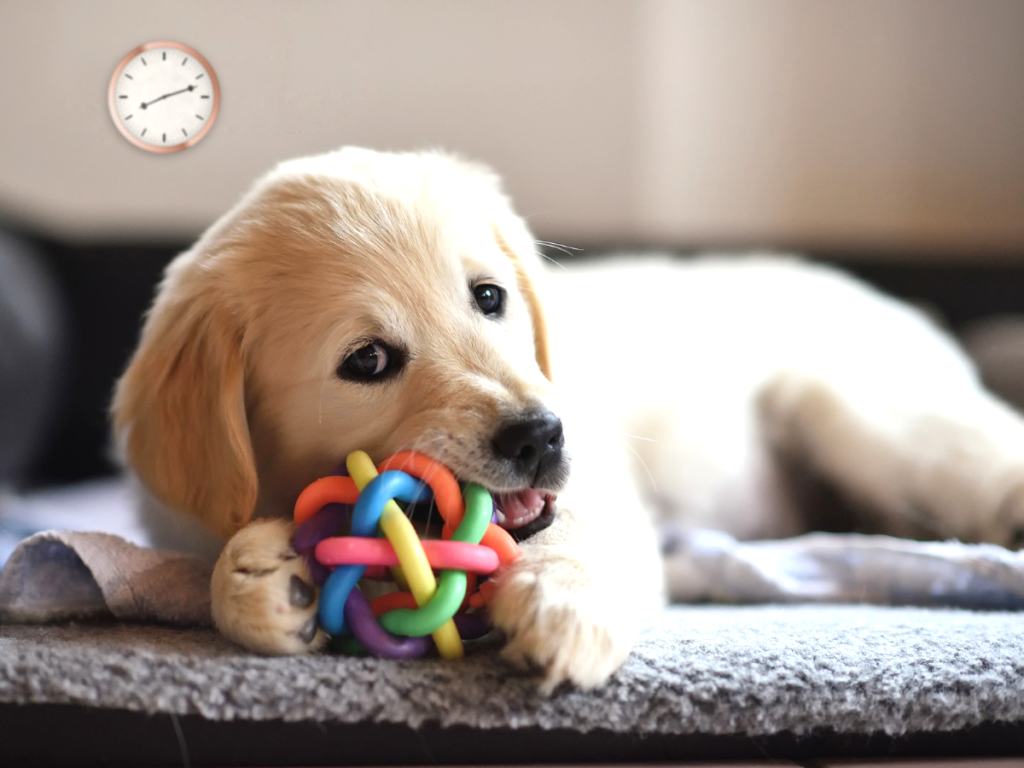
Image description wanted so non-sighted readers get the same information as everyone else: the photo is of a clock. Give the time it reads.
8:12
